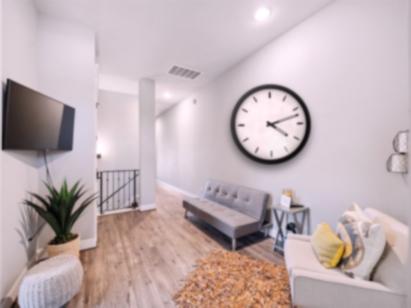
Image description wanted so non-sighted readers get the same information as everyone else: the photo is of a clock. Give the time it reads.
4:12
